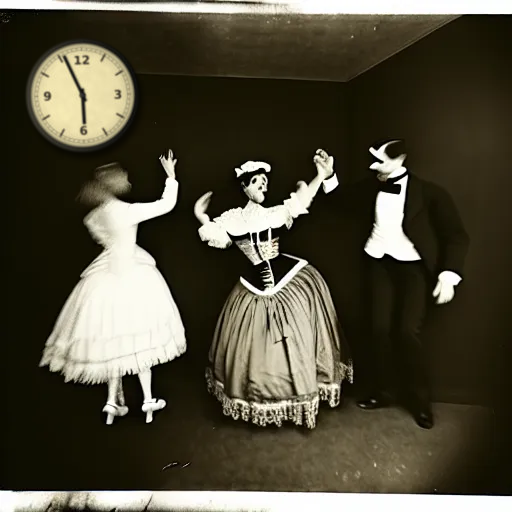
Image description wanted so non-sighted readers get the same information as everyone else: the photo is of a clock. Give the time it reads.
5:56
